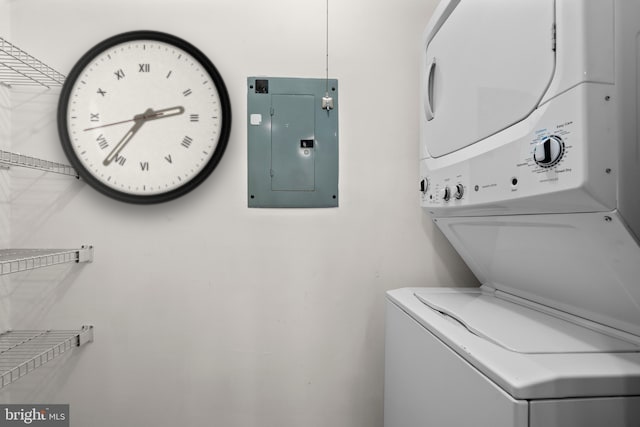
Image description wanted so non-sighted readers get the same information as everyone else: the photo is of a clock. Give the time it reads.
2:36:43
